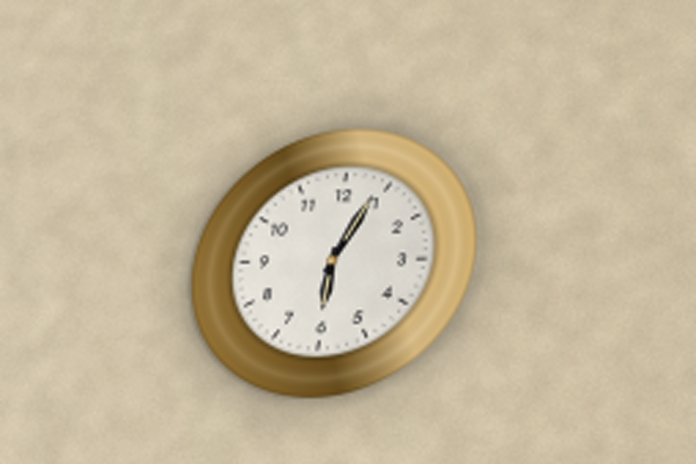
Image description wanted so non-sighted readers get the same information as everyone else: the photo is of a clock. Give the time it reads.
6:04
